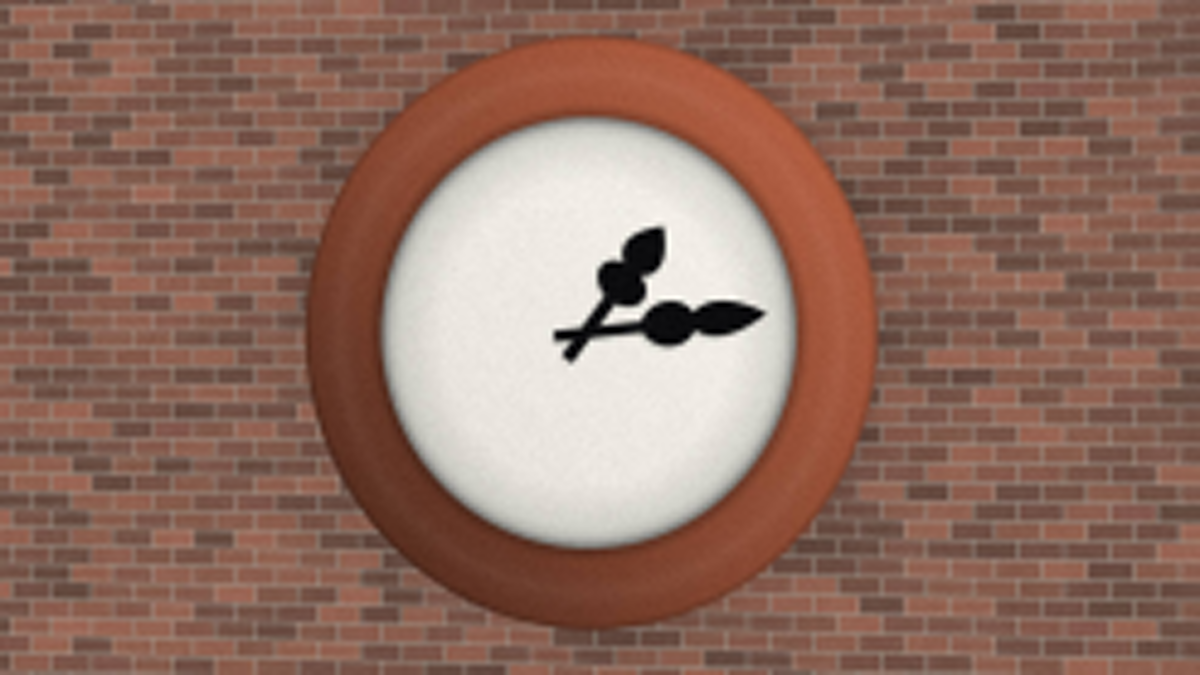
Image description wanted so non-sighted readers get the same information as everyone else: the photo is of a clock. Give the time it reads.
1:14
